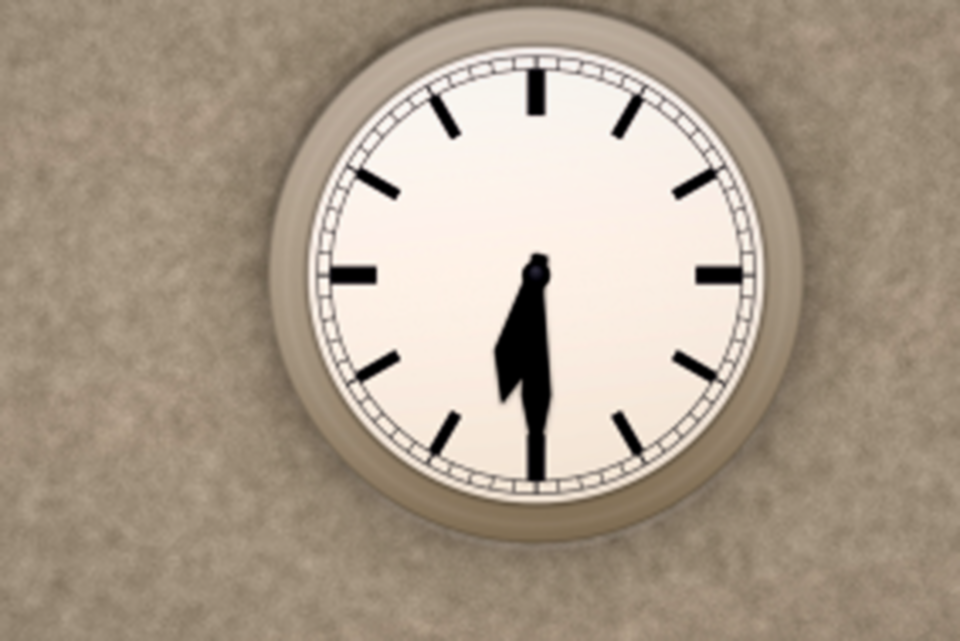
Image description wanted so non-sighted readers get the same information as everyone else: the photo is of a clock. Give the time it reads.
6:30
